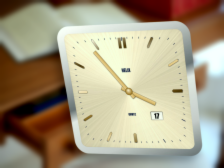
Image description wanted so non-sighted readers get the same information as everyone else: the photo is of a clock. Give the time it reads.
3:54
